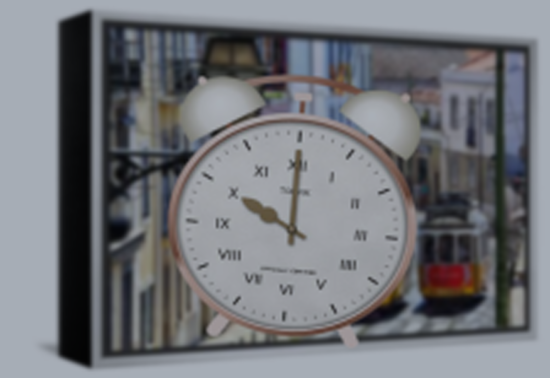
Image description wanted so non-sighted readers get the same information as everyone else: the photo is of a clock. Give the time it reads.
10:00
